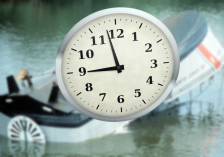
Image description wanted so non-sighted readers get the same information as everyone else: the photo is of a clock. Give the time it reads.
8:58
